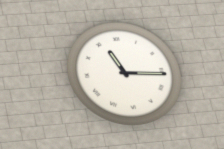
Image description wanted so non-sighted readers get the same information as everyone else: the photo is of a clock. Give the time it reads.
11:16
